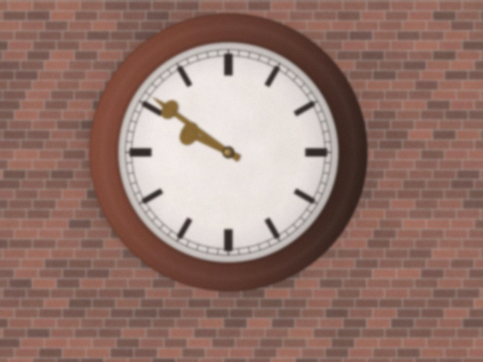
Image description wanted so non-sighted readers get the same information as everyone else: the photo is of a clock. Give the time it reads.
9:51
